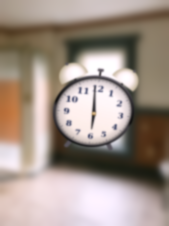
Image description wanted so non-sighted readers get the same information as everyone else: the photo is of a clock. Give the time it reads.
5:59
